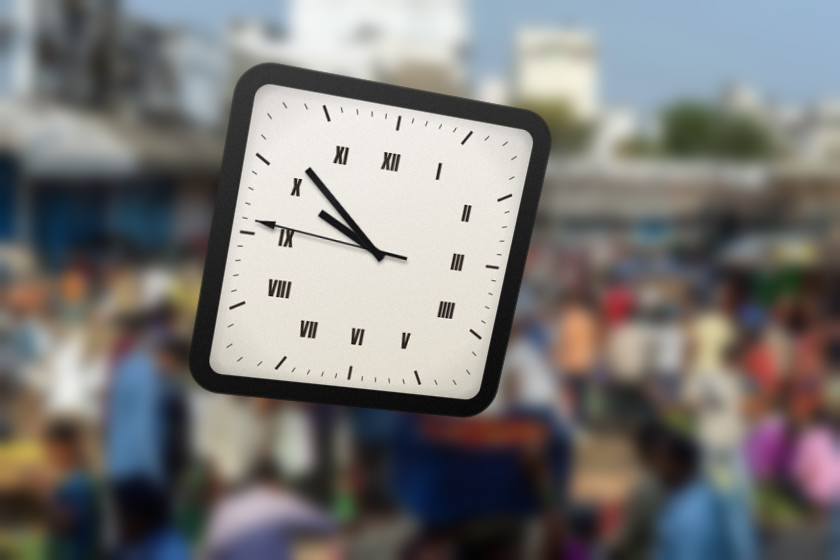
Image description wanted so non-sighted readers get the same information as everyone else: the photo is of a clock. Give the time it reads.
9:51:46
